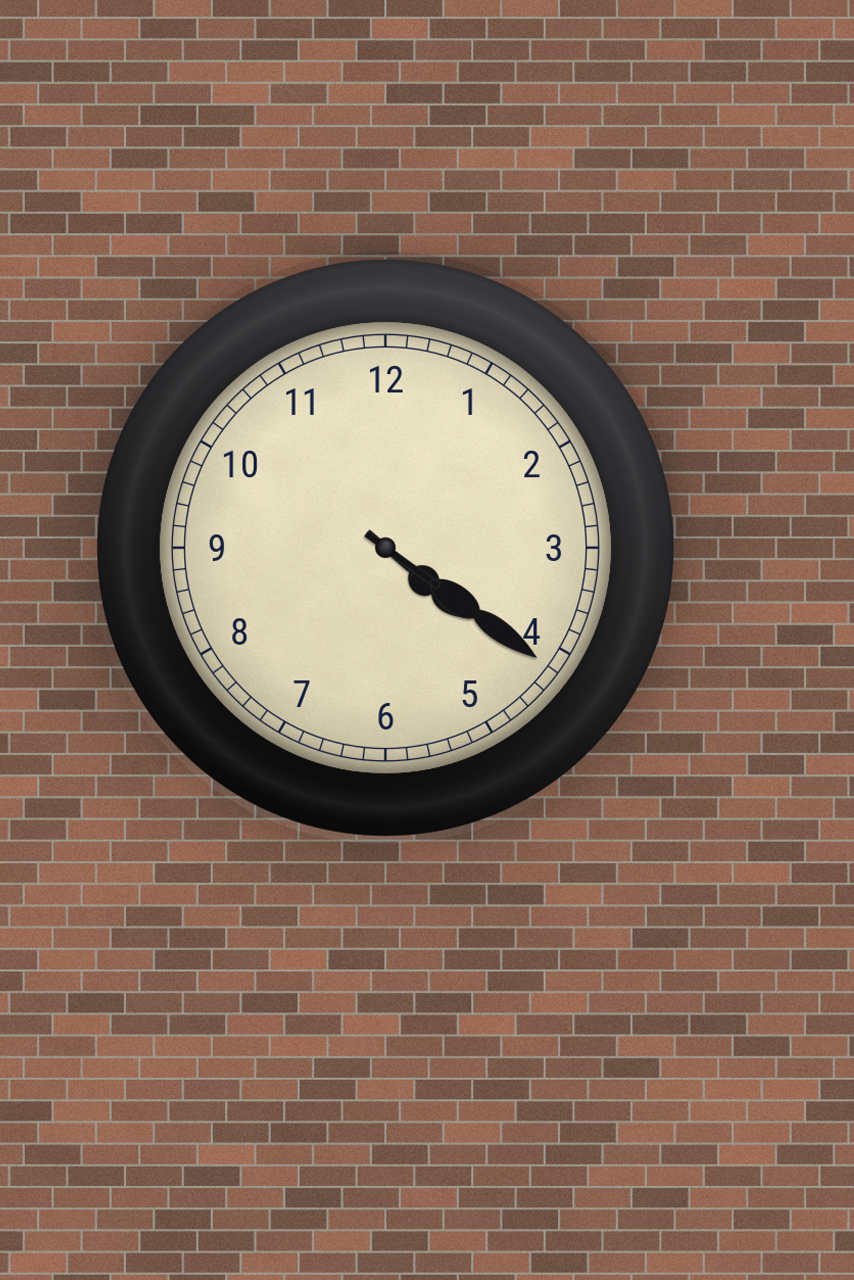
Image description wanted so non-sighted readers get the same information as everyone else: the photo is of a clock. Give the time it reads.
4:21
